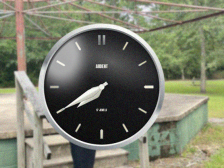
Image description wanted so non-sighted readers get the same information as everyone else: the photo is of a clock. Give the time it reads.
7:40
